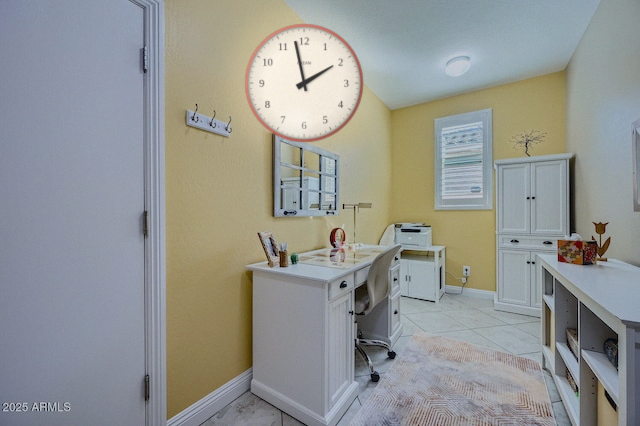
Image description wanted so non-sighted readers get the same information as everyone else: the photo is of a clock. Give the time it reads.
1:58
